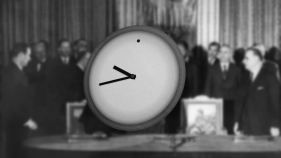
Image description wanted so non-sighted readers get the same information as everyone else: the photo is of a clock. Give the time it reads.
9:42
